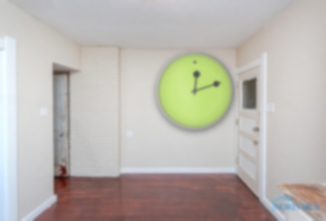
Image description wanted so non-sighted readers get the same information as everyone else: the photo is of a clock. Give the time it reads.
12:12
